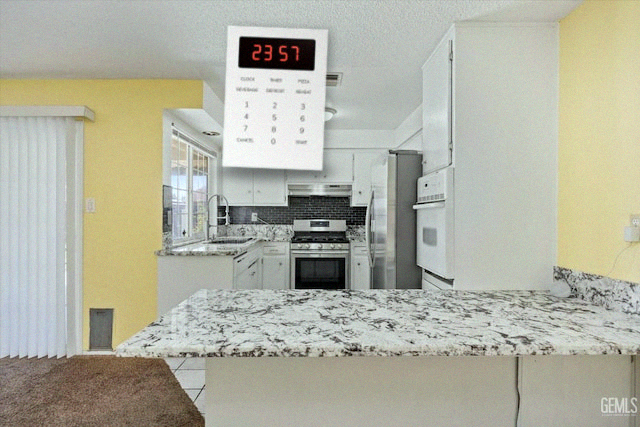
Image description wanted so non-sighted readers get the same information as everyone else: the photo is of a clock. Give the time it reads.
23:57
